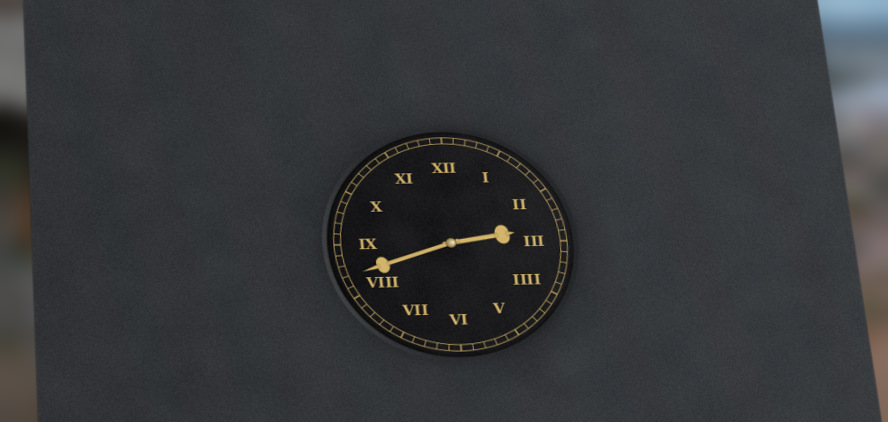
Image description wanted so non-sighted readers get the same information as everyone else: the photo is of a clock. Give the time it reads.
2:42
